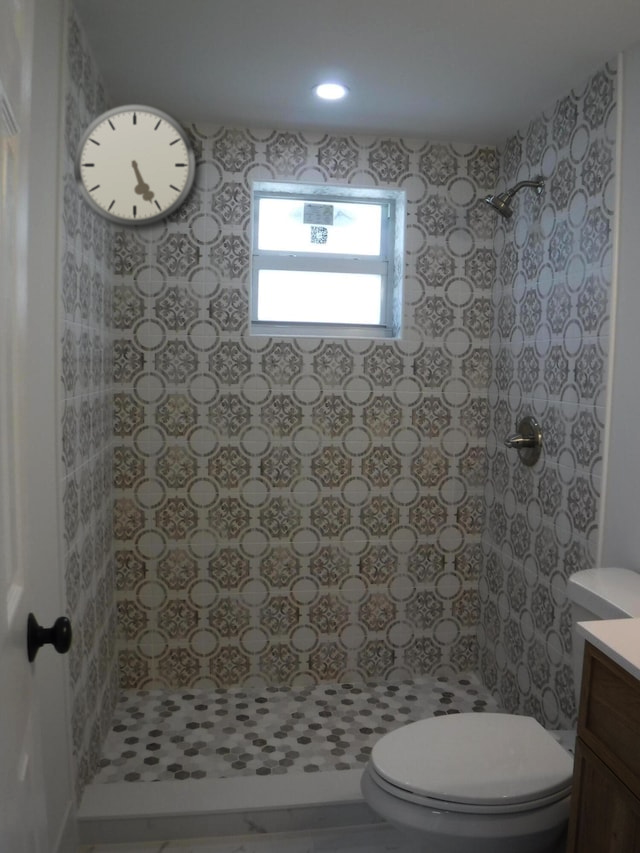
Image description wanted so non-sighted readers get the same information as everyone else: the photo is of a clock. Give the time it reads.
5:26
